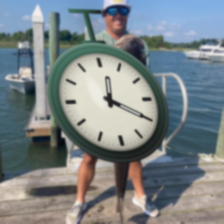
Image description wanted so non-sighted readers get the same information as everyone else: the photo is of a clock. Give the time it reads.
12:20
